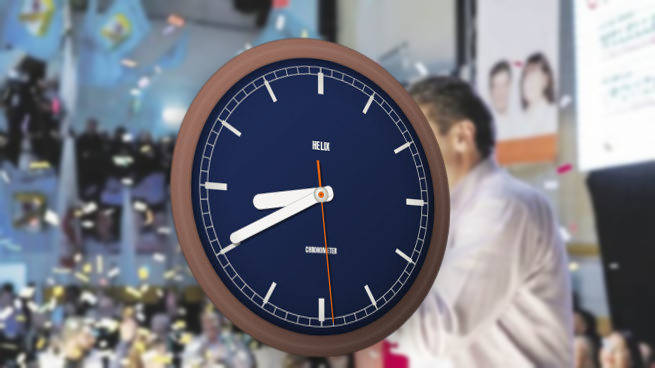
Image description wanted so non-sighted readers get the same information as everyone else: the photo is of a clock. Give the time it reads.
8:40:29
